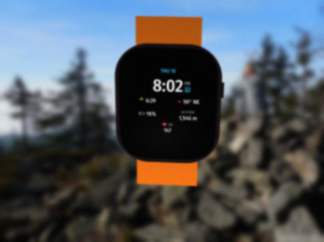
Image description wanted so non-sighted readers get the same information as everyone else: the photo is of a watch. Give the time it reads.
8:02
